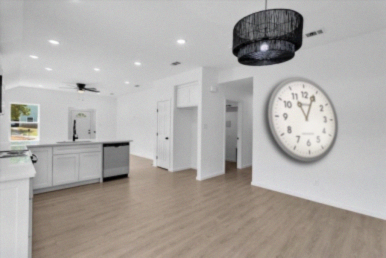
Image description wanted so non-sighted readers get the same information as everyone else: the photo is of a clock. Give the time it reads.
11:04
